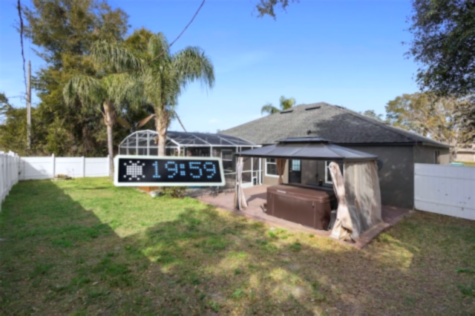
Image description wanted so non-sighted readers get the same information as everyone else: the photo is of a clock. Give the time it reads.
19:59
